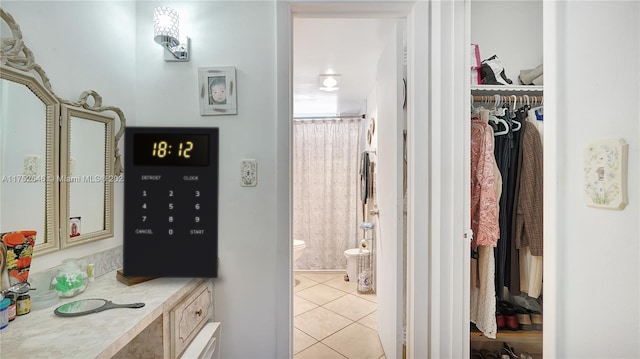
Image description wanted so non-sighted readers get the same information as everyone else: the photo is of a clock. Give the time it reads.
18:12
